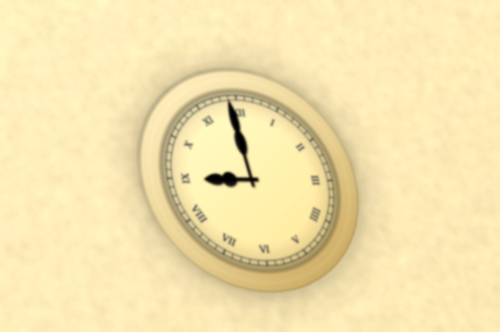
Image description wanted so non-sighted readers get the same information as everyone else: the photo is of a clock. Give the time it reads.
8:59
